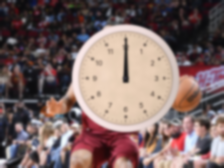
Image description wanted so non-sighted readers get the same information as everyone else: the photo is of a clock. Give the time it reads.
12:00
